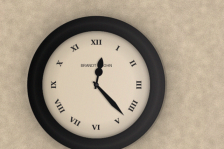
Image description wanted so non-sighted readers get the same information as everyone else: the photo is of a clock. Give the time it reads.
12:23
